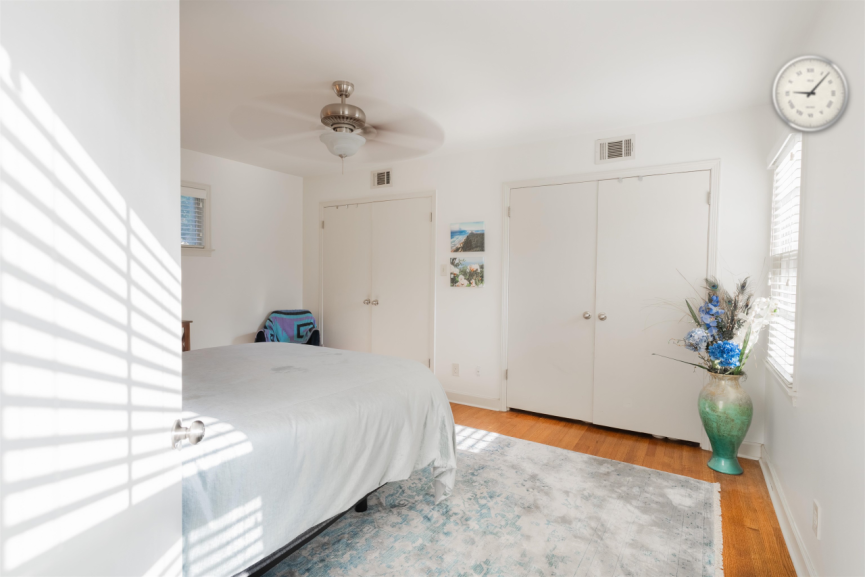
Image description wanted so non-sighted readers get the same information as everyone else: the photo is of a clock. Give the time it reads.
9:07
